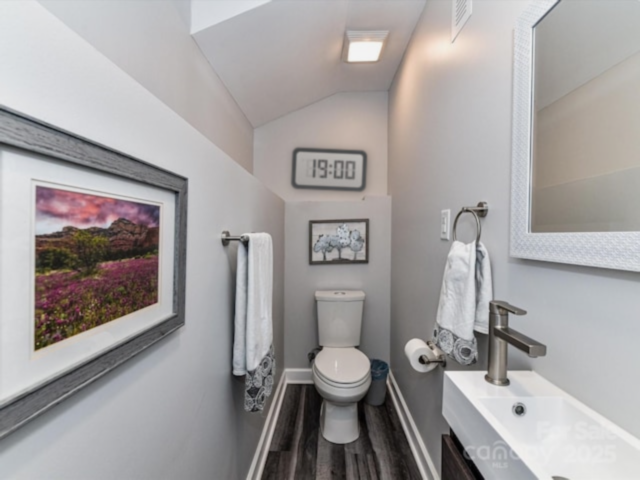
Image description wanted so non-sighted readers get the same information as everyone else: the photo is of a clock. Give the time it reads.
19:00
